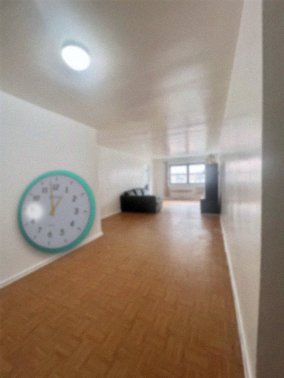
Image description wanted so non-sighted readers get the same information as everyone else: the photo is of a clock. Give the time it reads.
12:58
